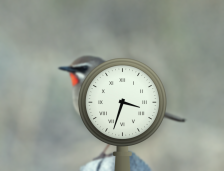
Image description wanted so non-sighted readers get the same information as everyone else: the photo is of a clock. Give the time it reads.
3:33
